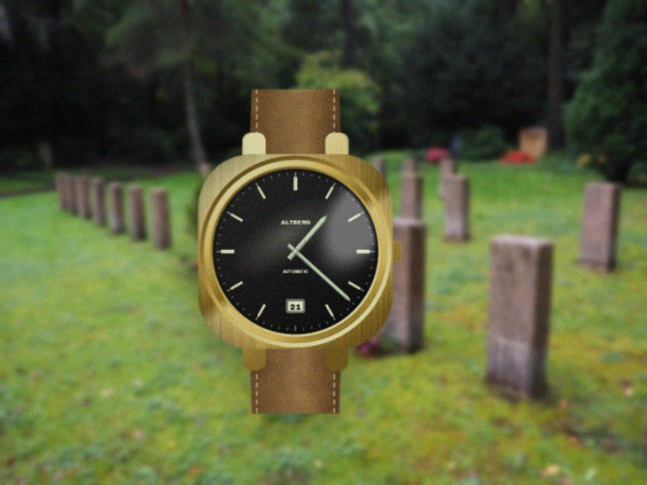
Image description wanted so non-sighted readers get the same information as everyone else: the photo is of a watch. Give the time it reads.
1:22
